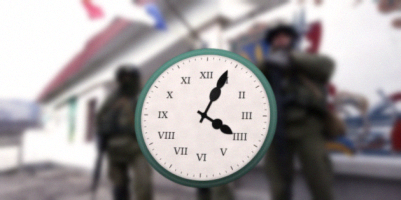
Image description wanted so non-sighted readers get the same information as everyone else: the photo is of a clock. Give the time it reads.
4:04
